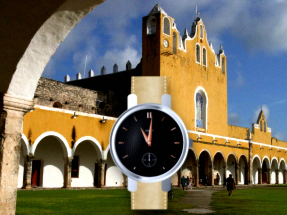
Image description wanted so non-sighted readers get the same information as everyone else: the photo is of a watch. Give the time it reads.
11:01
